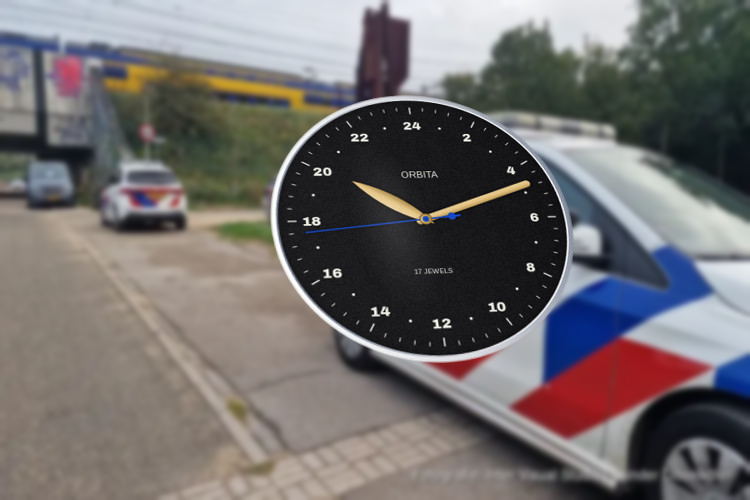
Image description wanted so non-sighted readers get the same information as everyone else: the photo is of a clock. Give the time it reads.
20:11:44
